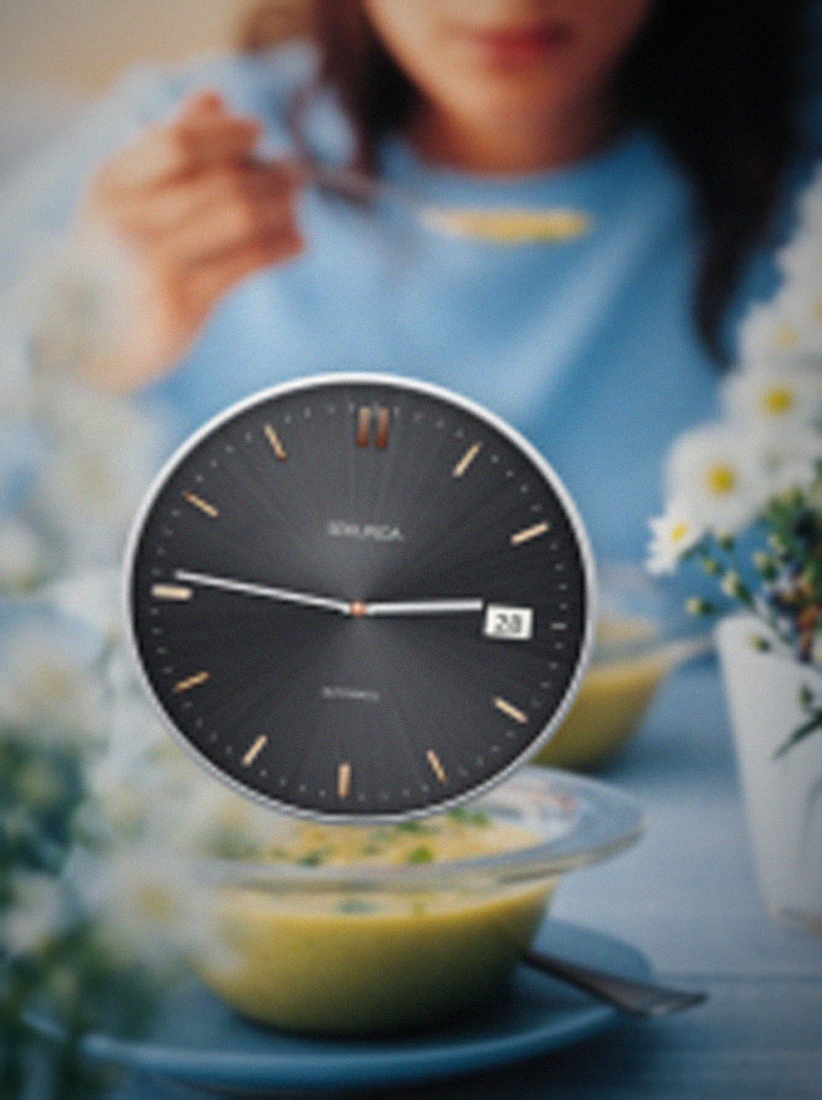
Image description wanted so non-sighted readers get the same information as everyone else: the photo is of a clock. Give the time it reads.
2:46
